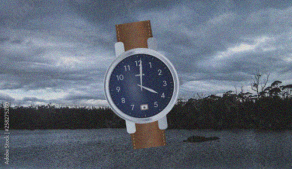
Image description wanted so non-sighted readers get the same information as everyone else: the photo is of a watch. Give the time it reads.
4:01
